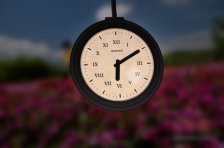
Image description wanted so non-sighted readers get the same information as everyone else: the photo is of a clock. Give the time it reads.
6:10
